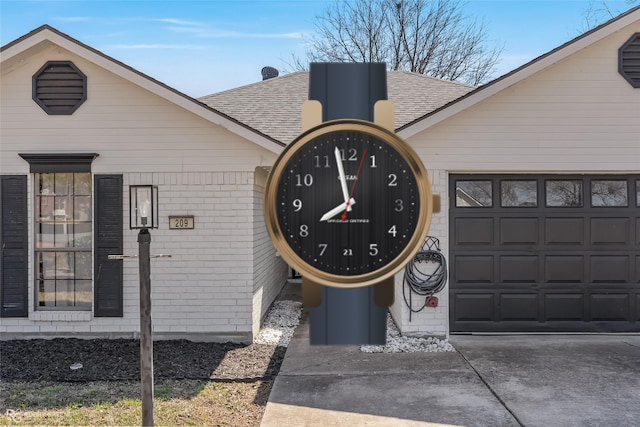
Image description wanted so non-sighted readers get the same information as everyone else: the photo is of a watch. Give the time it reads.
7:58:03
